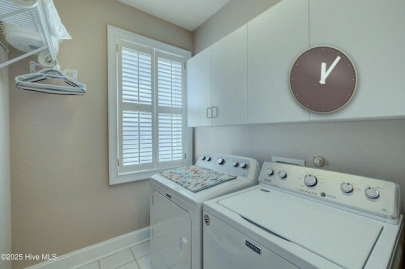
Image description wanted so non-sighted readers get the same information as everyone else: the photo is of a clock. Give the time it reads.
12:06
